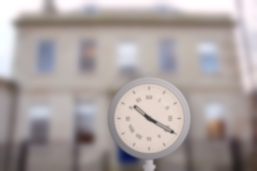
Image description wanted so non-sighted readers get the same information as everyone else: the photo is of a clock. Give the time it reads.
10:20
